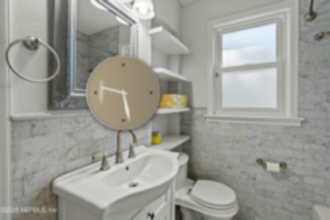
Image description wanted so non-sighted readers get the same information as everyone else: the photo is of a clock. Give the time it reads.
9:28
